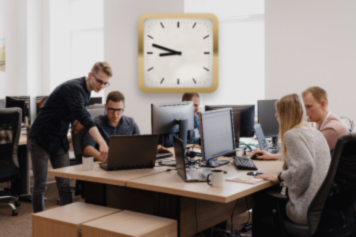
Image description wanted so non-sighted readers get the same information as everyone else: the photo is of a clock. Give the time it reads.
8:48
